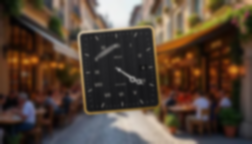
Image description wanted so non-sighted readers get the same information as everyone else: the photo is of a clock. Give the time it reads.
4:21
